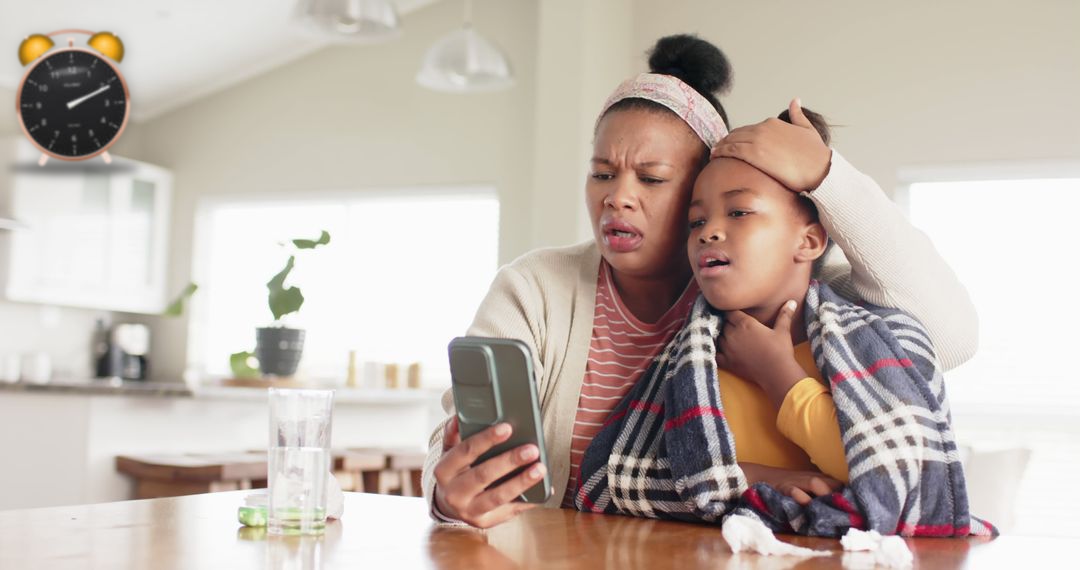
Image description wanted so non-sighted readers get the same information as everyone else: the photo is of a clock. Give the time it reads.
2:11
